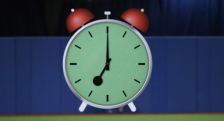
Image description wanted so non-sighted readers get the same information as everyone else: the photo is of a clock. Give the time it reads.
7:00
